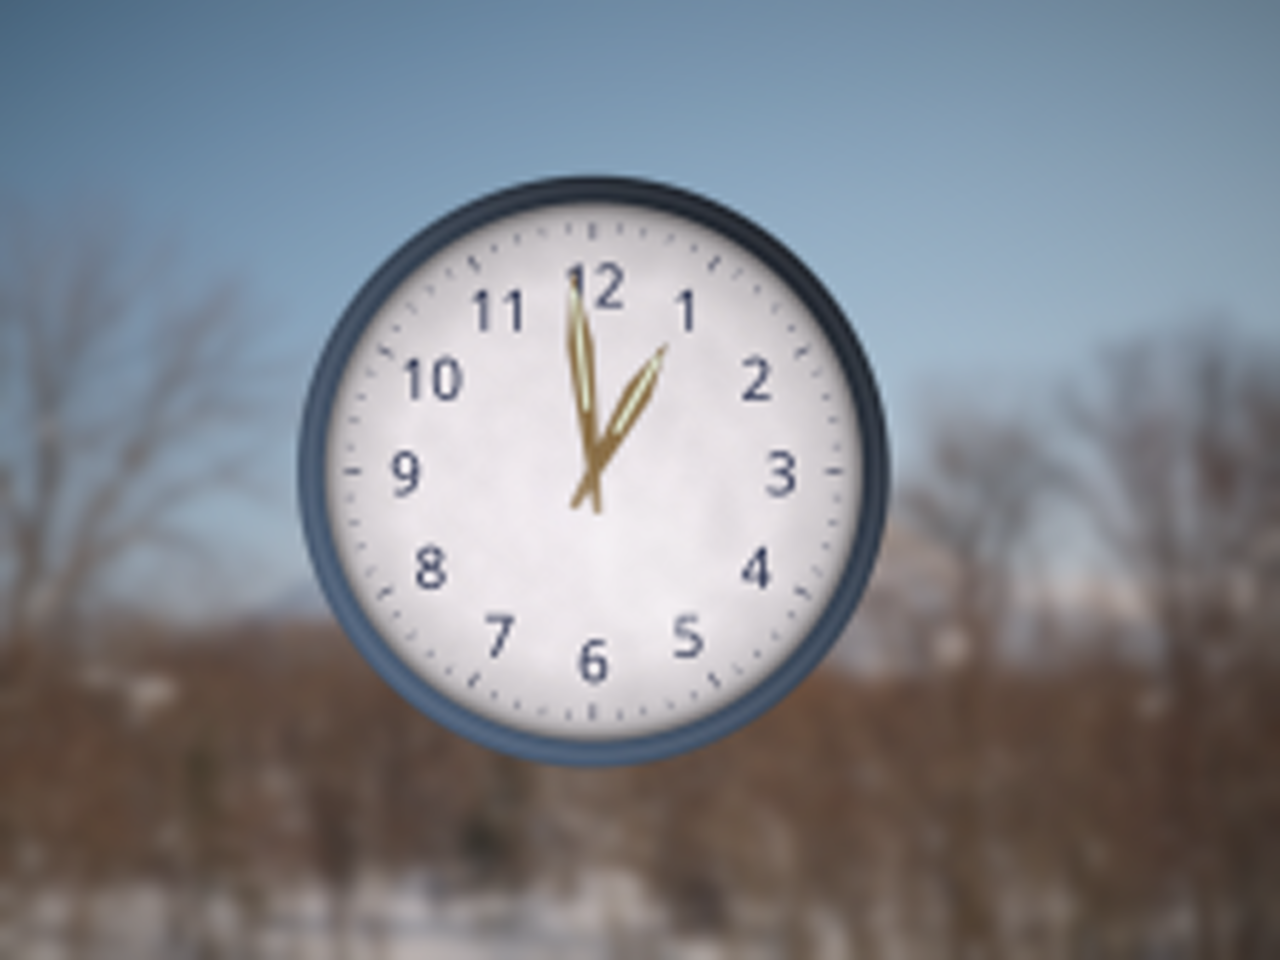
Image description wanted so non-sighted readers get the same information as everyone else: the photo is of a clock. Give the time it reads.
12:59
